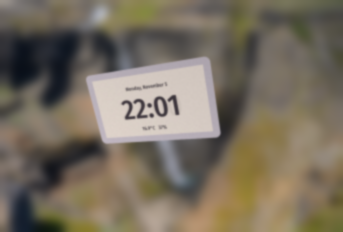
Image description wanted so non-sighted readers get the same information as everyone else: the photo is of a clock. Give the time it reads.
22:01
